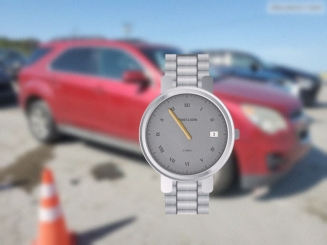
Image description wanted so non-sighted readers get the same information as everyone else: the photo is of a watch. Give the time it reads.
10:54
